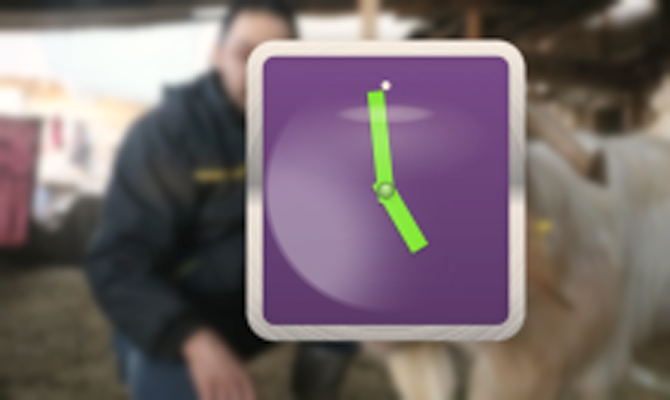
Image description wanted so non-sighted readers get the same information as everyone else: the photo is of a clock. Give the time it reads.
4:59
